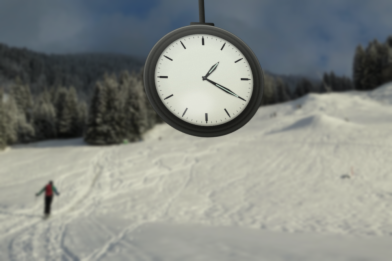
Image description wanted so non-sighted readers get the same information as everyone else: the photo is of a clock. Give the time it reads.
1:20
